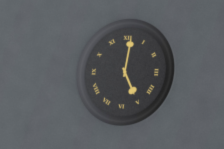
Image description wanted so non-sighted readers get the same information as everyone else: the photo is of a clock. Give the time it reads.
5:01
